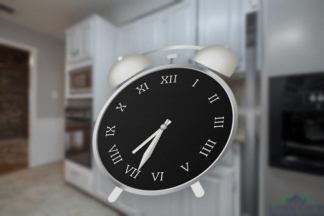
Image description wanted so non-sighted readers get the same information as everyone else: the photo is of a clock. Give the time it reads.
7:34
